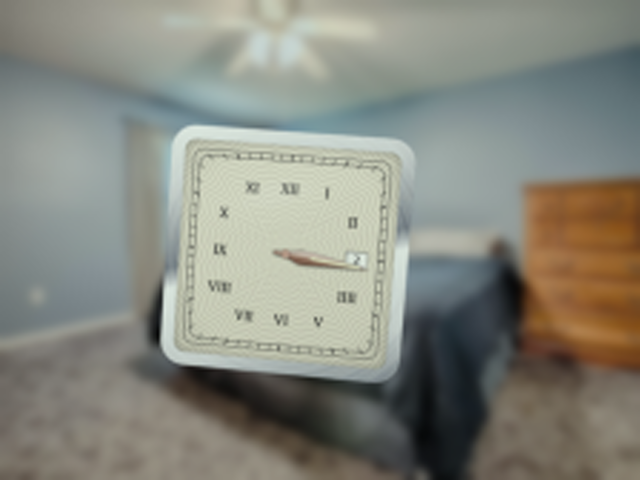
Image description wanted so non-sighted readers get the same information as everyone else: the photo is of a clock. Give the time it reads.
3:16
